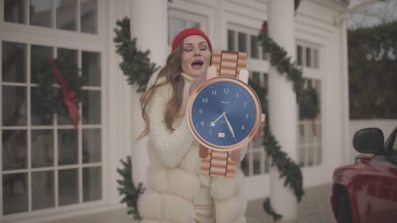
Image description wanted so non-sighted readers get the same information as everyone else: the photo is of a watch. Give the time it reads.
7:25
